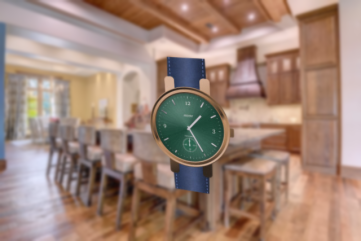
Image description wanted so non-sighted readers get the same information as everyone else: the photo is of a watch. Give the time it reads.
1:25
